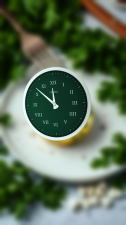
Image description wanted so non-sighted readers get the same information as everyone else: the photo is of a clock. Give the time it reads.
11:52
